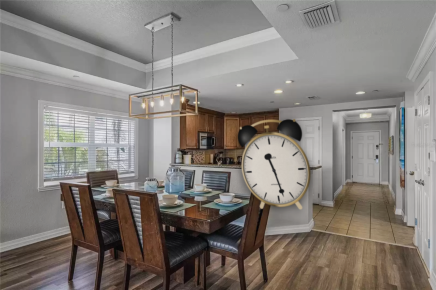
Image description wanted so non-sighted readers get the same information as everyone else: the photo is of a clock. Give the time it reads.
11:28
